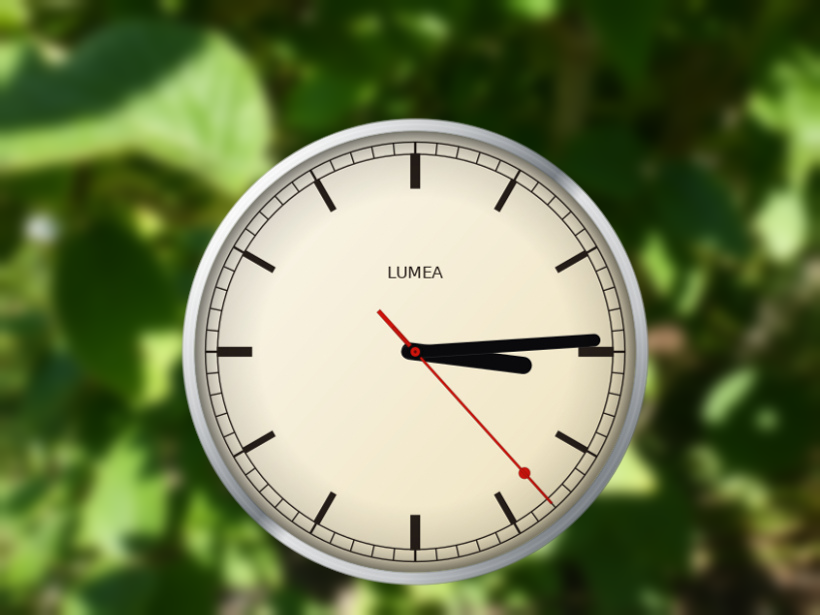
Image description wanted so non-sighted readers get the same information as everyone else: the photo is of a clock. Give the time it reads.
3:14:23
